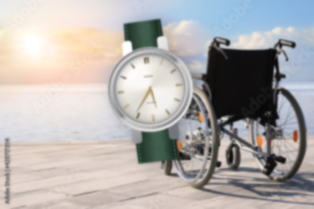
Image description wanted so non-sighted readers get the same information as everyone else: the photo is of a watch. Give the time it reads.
5:36
